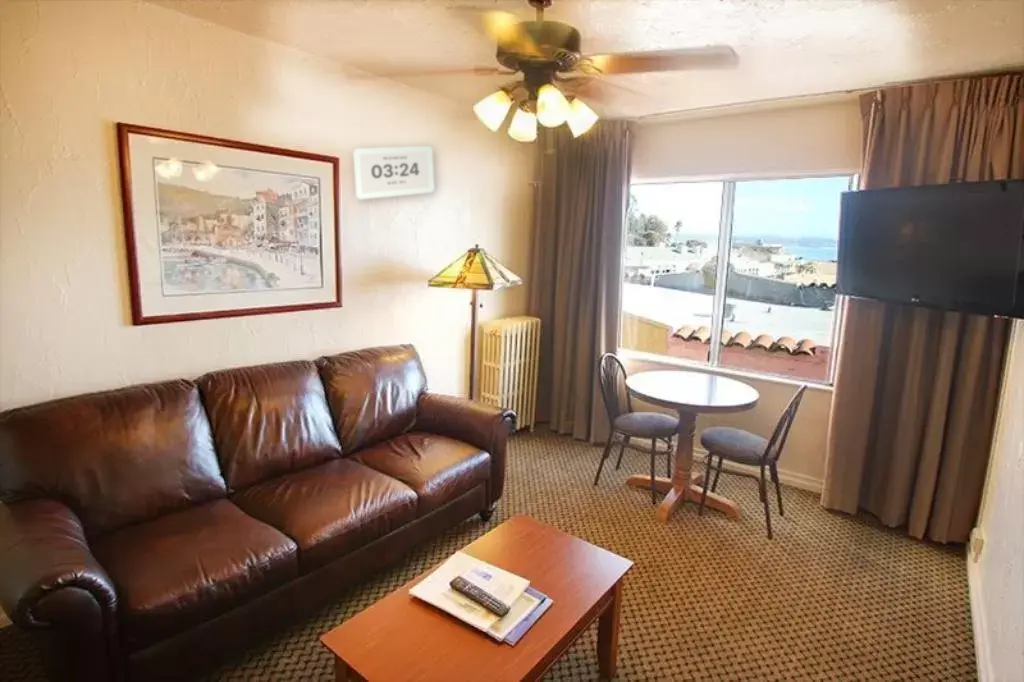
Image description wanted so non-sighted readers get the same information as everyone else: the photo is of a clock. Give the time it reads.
3:24
